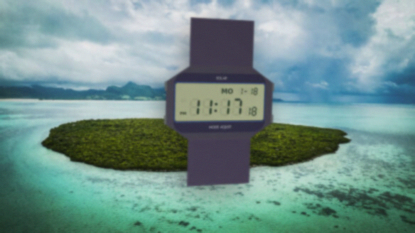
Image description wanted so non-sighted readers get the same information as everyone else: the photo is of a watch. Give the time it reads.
11:17
